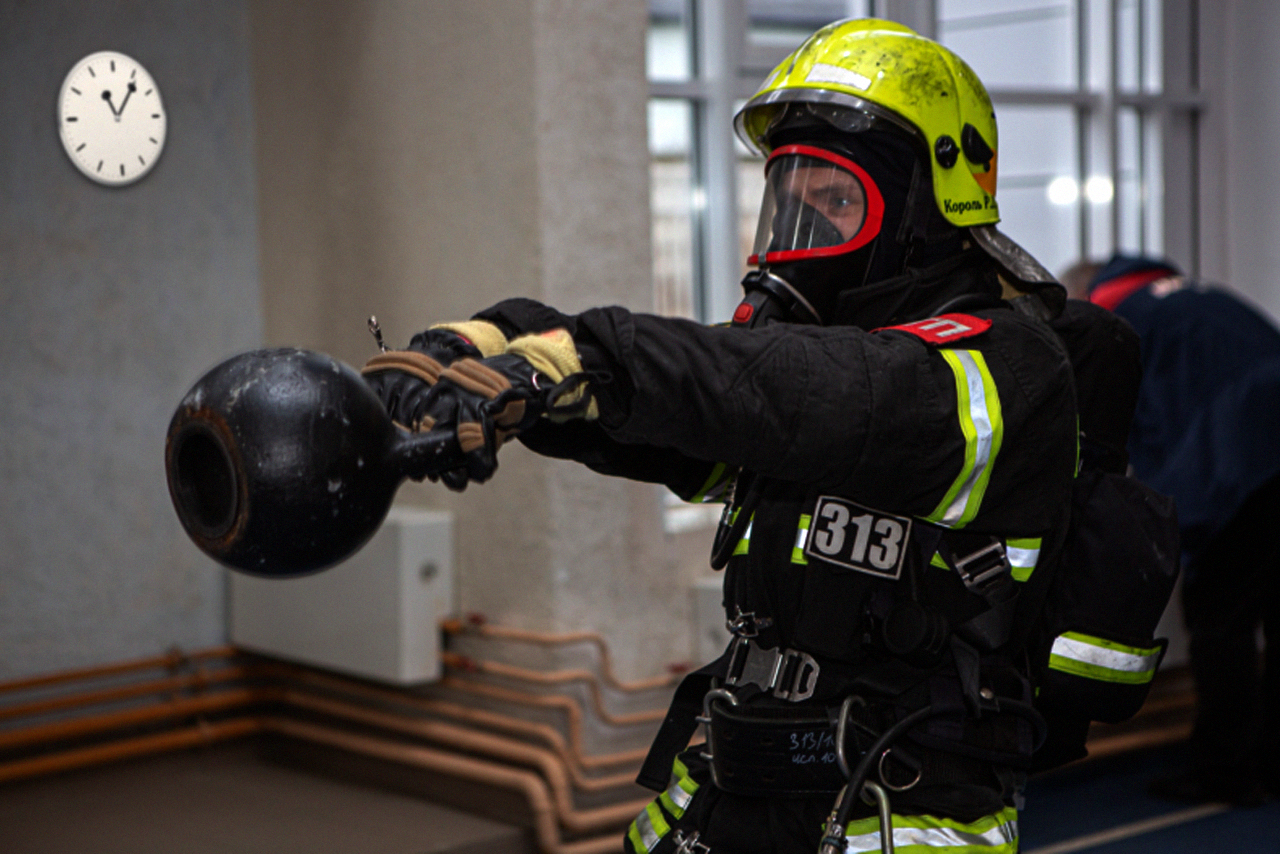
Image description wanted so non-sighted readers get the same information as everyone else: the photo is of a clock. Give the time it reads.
11:06
